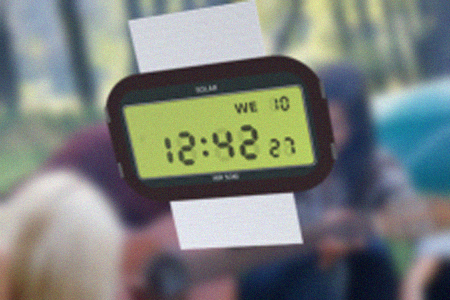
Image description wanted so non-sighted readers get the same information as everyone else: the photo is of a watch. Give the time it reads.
12:42:27
